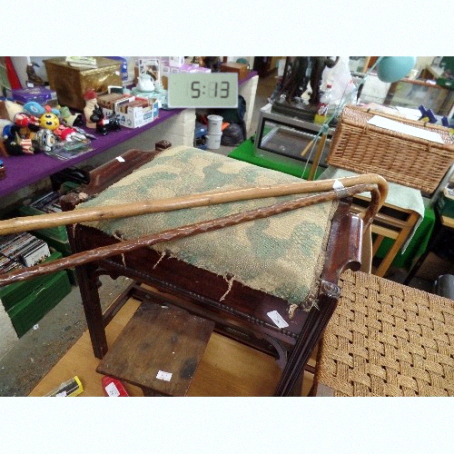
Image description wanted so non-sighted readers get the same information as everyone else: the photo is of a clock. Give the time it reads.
5:13
